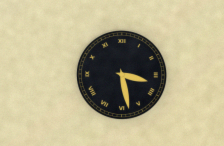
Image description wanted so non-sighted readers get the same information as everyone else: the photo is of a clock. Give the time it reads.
3:28
